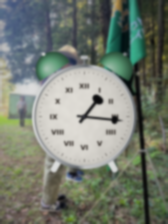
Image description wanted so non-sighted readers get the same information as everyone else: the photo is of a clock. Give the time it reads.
1:16
